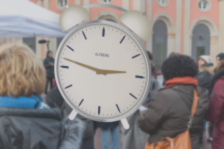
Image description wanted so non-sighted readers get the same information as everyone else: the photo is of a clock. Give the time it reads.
2:47
